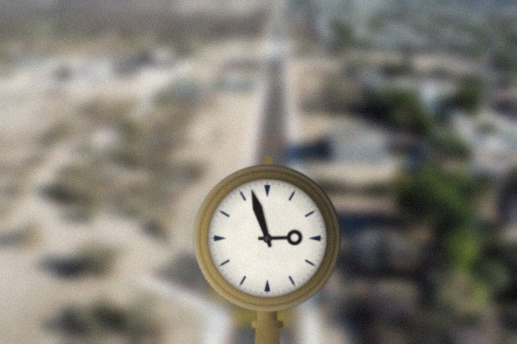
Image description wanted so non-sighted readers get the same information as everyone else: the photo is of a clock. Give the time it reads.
2:57
